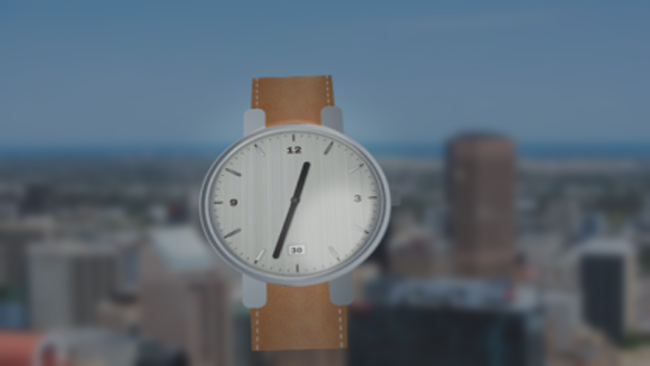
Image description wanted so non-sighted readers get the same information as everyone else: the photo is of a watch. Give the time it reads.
12:33
